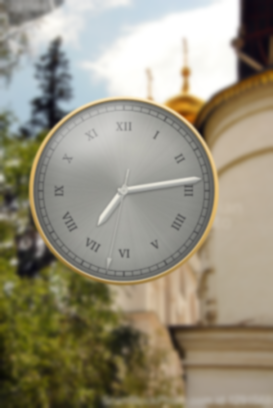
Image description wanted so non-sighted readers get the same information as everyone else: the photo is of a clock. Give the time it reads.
7:13:32
